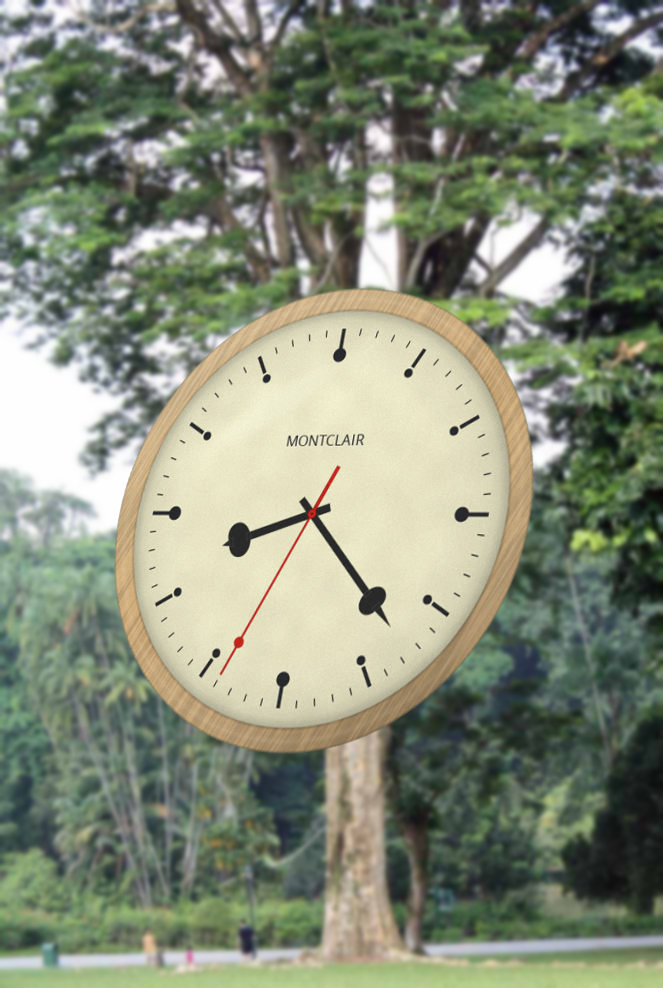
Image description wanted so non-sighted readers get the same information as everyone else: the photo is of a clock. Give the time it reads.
8:22:34
